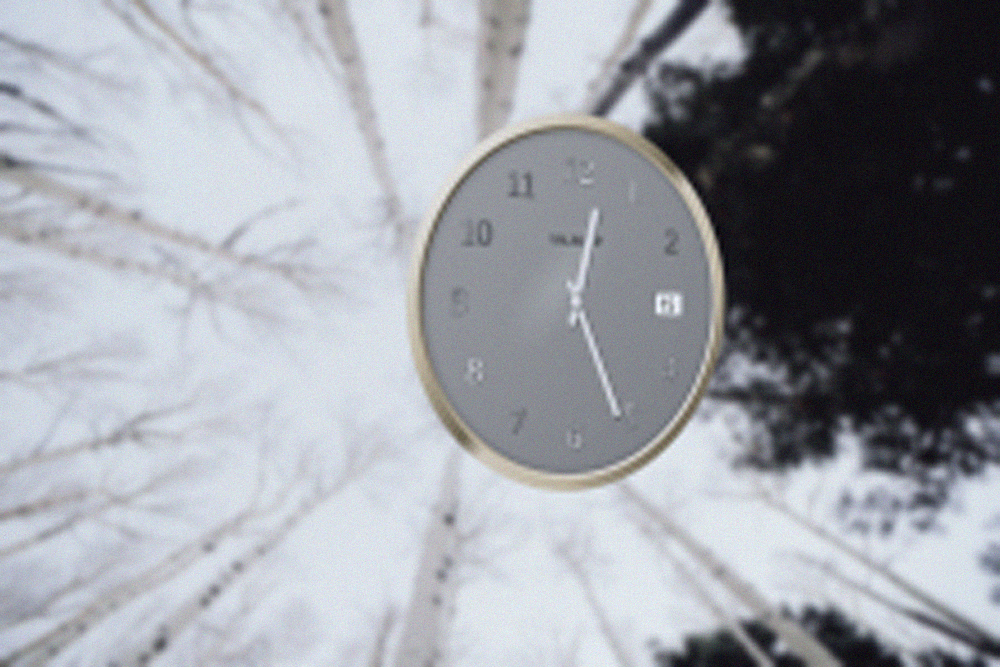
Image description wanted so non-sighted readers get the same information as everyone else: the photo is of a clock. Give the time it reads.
12:26
